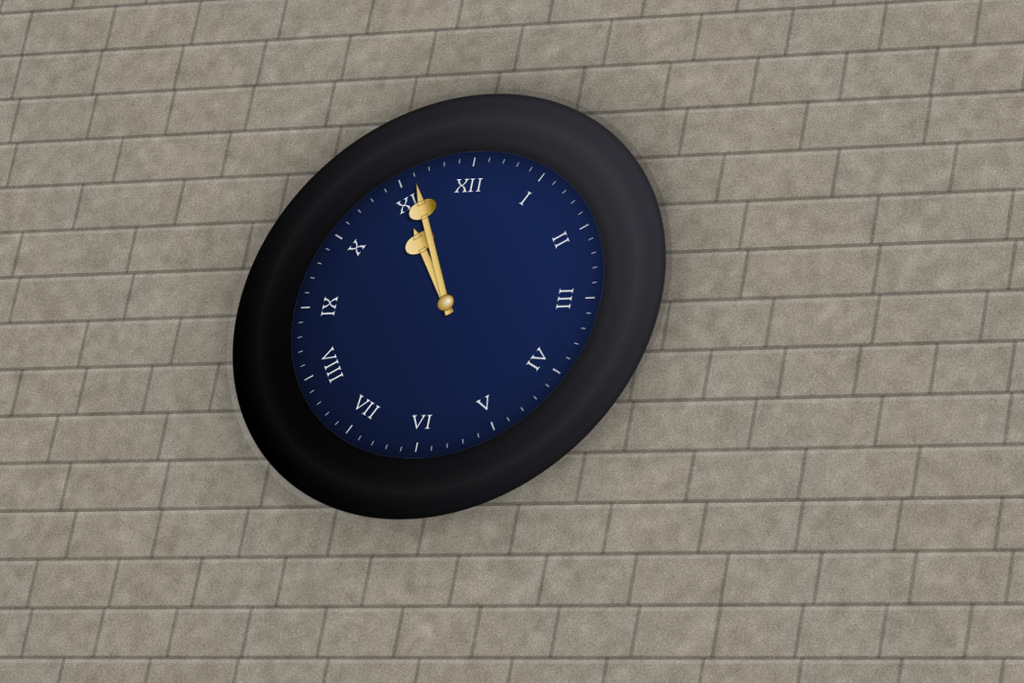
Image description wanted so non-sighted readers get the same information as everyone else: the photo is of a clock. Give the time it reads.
10:56
